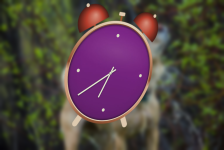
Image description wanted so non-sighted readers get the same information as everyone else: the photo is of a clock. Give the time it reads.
6:39
